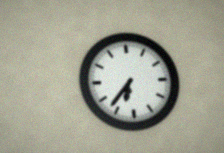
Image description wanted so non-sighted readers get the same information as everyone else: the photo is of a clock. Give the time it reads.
6:37
